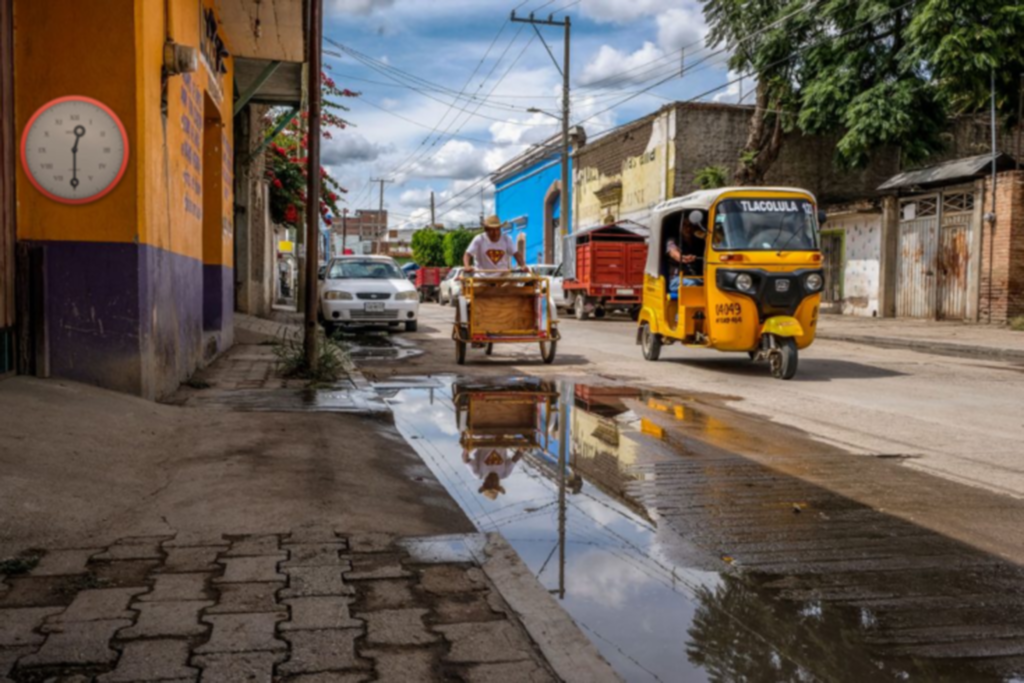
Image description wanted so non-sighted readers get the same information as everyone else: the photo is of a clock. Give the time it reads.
12:30
